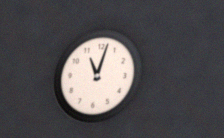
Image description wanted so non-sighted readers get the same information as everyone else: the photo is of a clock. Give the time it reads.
11:02
